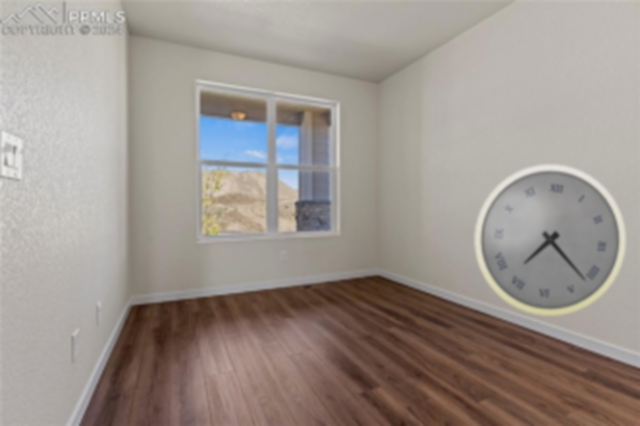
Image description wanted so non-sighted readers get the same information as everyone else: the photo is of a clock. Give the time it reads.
7:22
